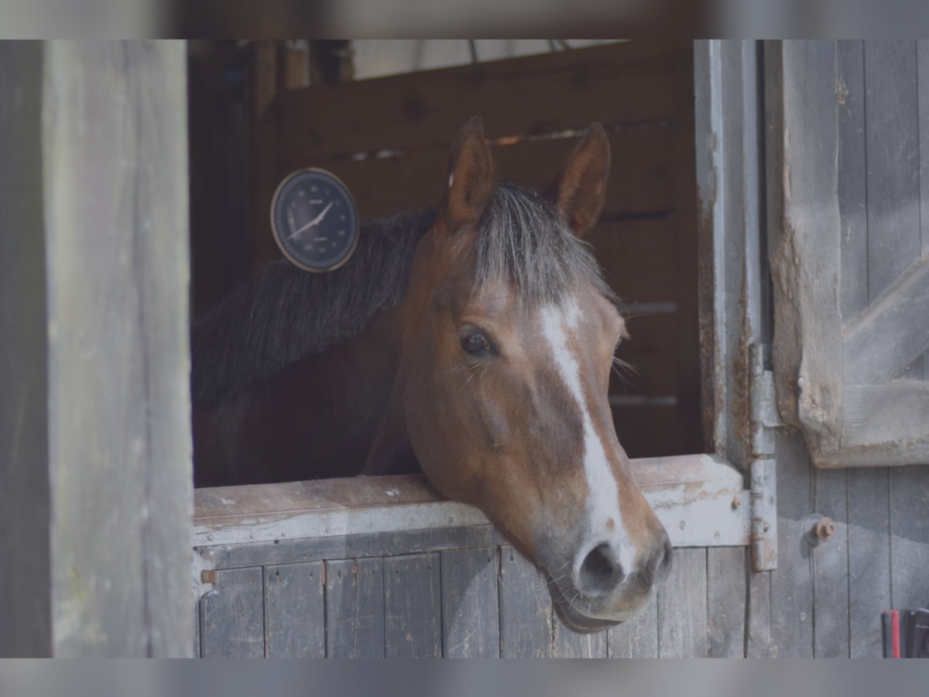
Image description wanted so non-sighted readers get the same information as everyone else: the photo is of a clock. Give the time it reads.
1:41
